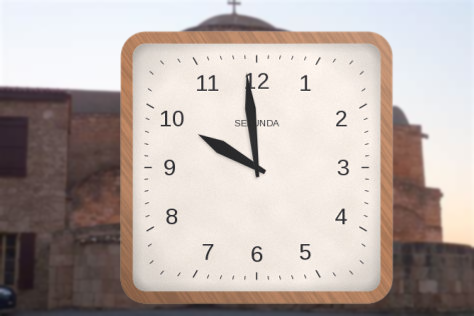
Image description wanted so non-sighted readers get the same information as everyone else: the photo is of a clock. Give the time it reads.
9:59
